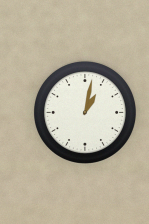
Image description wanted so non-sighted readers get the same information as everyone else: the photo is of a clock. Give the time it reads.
1:02
